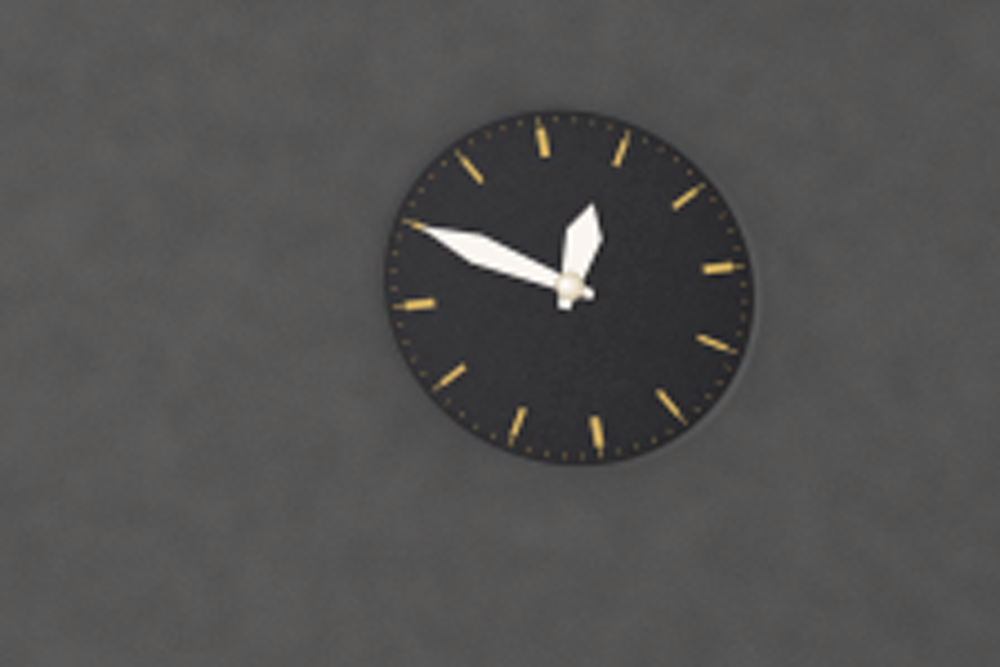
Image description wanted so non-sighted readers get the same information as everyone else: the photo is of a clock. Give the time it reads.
12:50
